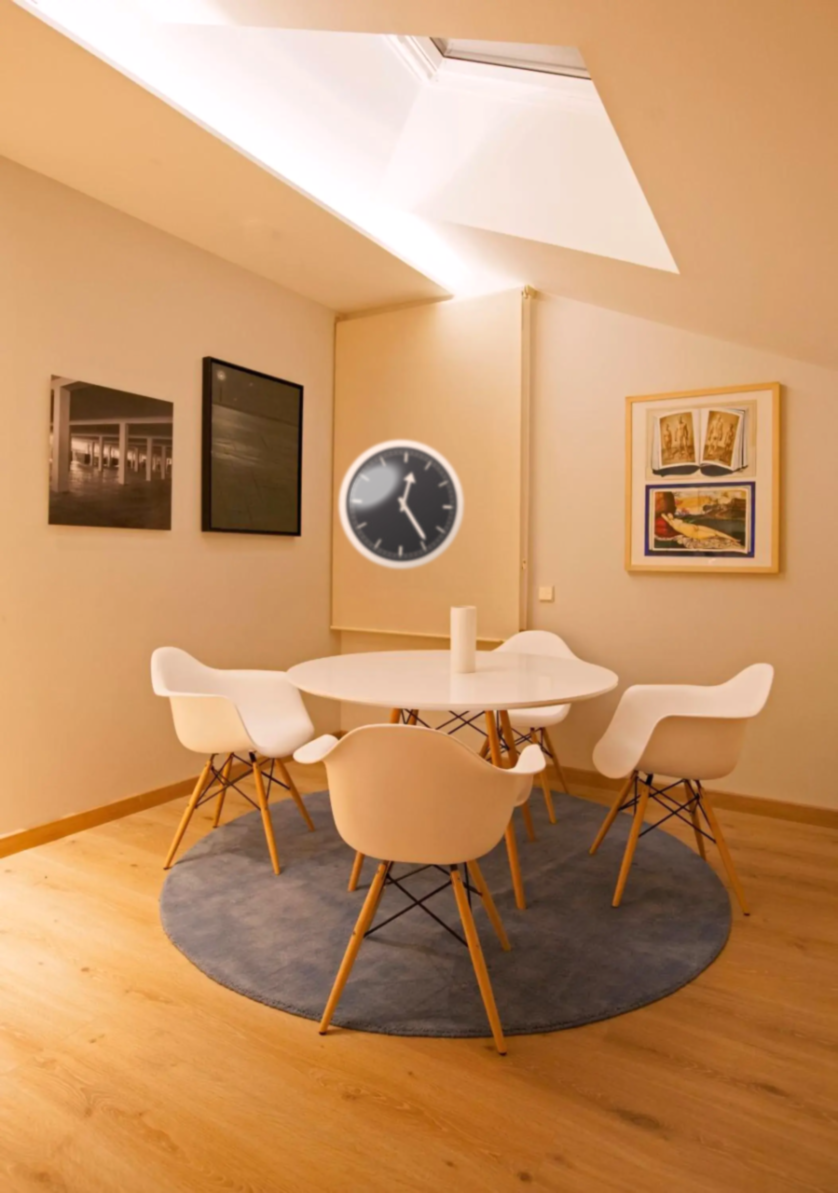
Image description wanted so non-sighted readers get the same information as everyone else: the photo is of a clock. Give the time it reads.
12:24
